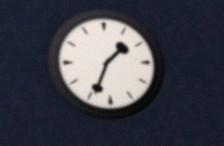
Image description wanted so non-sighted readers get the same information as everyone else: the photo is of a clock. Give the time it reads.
1:34
